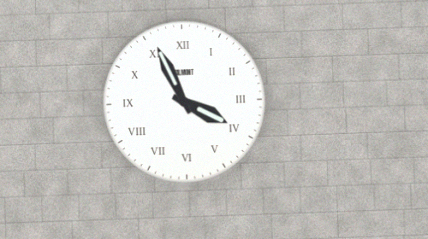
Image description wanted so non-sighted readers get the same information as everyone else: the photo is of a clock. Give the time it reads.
3:56
